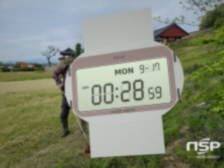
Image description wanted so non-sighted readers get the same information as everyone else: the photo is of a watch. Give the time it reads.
0:28:59
